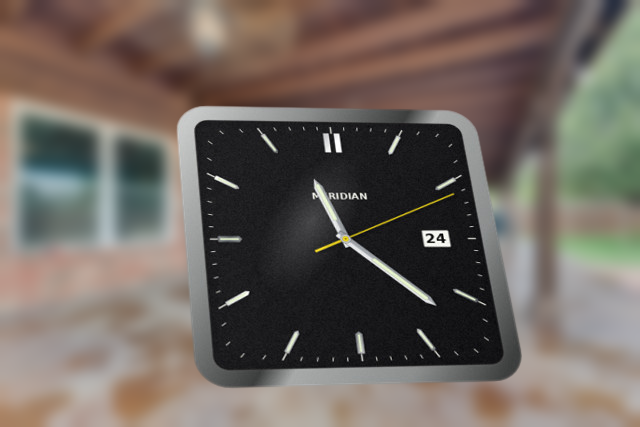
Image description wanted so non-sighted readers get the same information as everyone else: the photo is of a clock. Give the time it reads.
11:22:11
